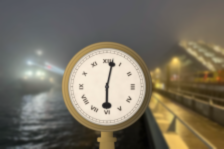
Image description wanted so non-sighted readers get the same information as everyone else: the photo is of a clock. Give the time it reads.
6:02
